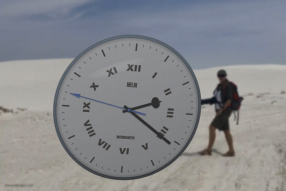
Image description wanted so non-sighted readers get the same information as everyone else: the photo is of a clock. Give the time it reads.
2:20:47
